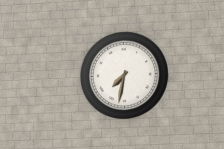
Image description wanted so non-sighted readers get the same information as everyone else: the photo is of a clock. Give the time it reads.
7:32
